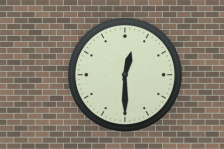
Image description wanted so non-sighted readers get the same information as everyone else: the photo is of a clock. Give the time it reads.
12:30
